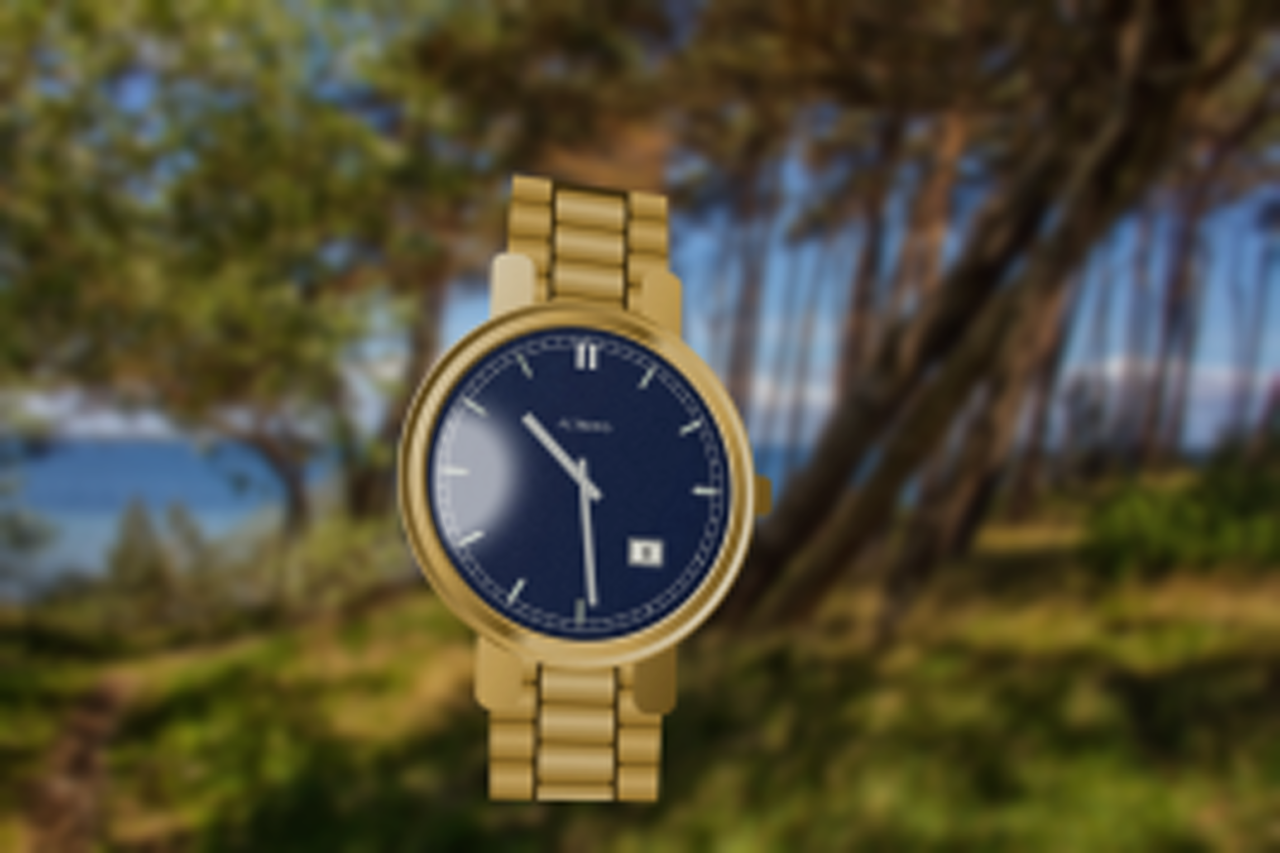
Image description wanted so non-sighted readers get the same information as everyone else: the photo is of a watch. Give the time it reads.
10:29
